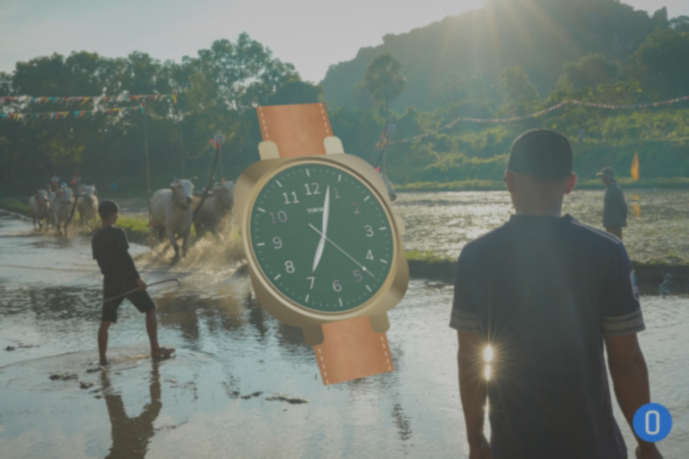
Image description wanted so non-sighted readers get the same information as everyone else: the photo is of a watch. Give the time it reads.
7:03:23
